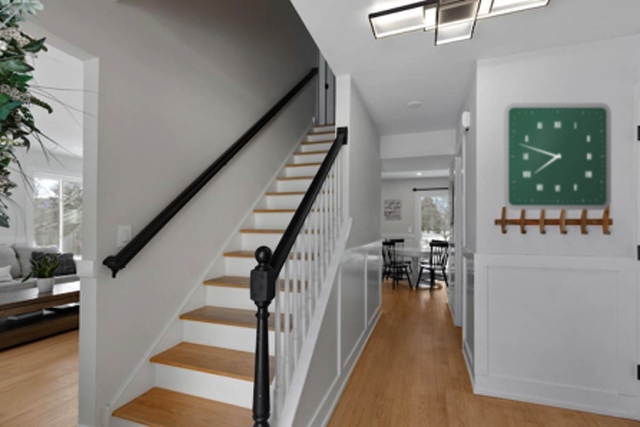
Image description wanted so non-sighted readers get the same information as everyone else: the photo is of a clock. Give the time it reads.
7:48
